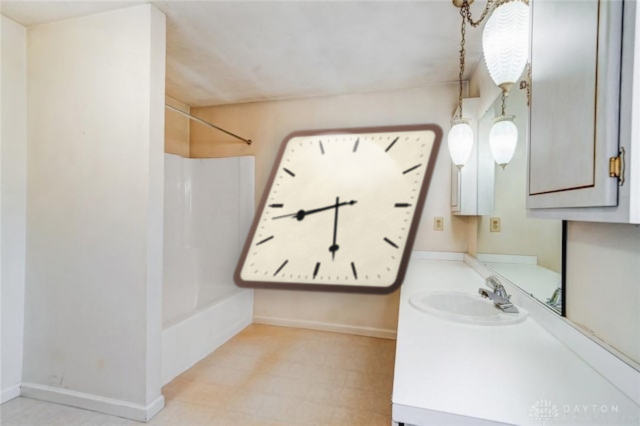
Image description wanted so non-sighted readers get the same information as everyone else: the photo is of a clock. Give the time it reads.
8:27:43
